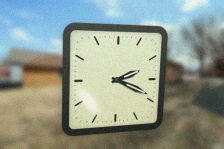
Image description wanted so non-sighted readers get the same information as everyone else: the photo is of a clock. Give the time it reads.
2:19
